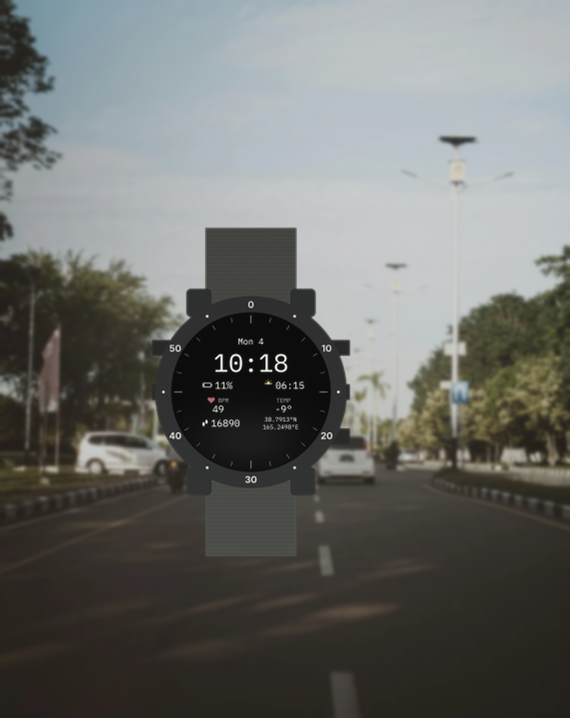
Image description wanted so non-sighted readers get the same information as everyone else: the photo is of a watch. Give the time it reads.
10:18
